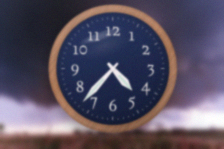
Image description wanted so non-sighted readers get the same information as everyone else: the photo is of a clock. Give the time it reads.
4:37
